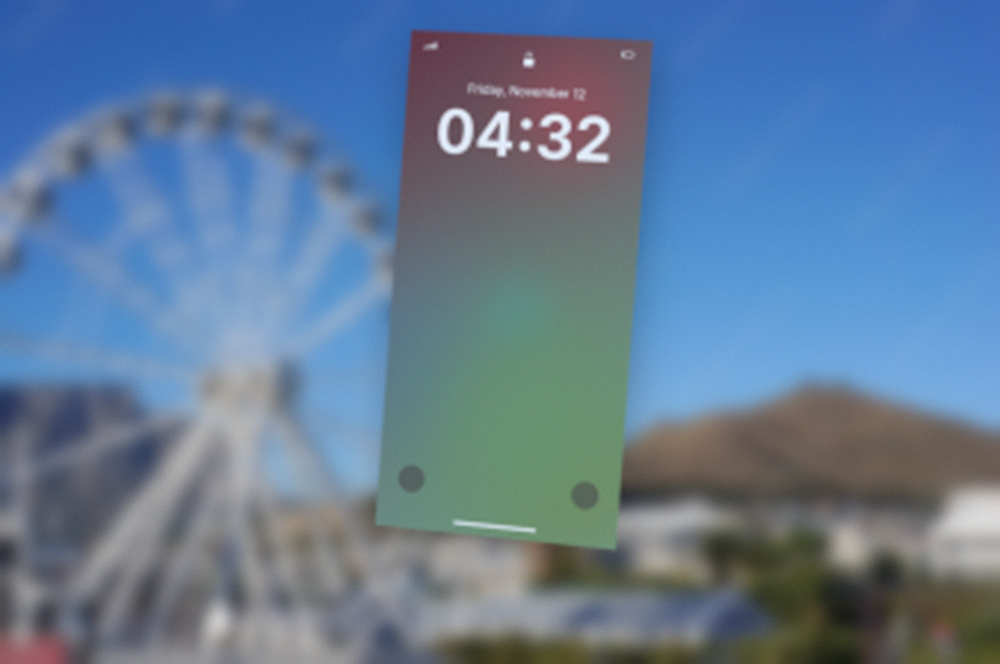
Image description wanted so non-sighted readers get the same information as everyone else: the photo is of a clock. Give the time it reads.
4:32
